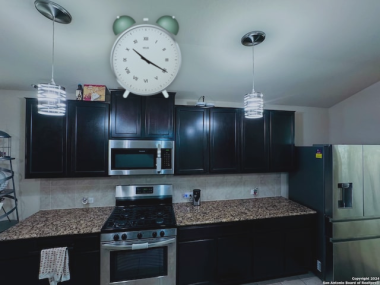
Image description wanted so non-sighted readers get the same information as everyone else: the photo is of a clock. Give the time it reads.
10:20
